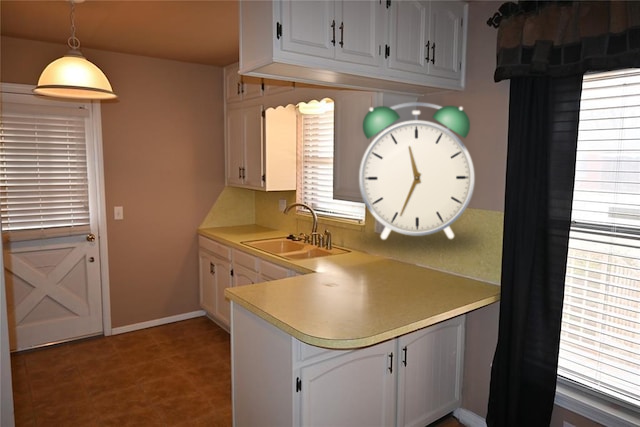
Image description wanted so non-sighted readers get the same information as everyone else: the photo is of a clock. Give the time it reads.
11:34
